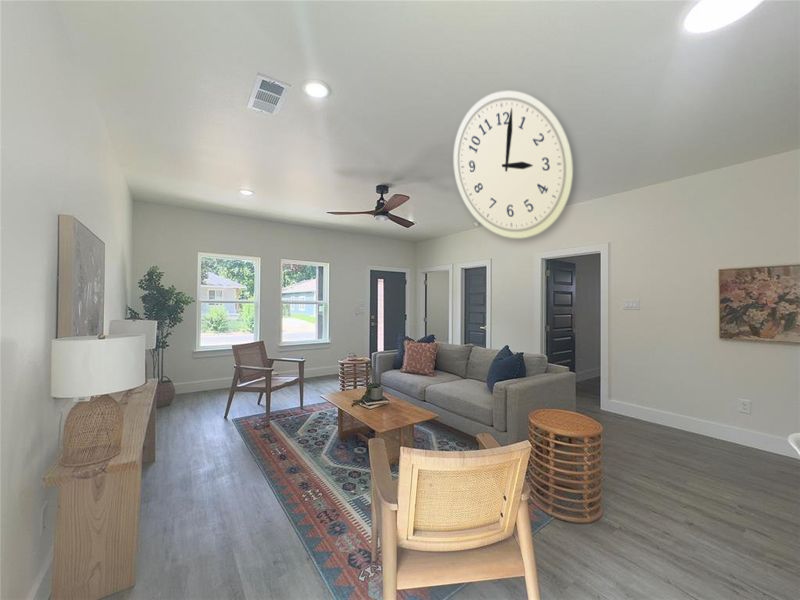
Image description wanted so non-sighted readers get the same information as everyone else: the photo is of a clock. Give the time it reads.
3:02
